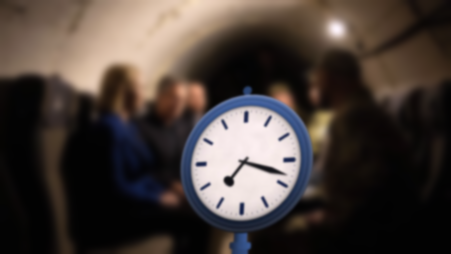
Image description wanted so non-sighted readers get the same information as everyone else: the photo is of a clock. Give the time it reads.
7:18
